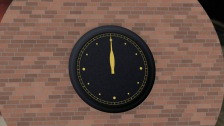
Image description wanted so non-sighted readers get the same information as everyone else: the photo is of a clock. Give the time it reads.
12:00
